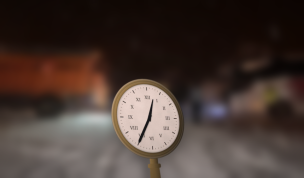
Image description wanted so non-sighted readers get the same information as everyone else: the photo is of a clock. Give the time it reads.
12:35
